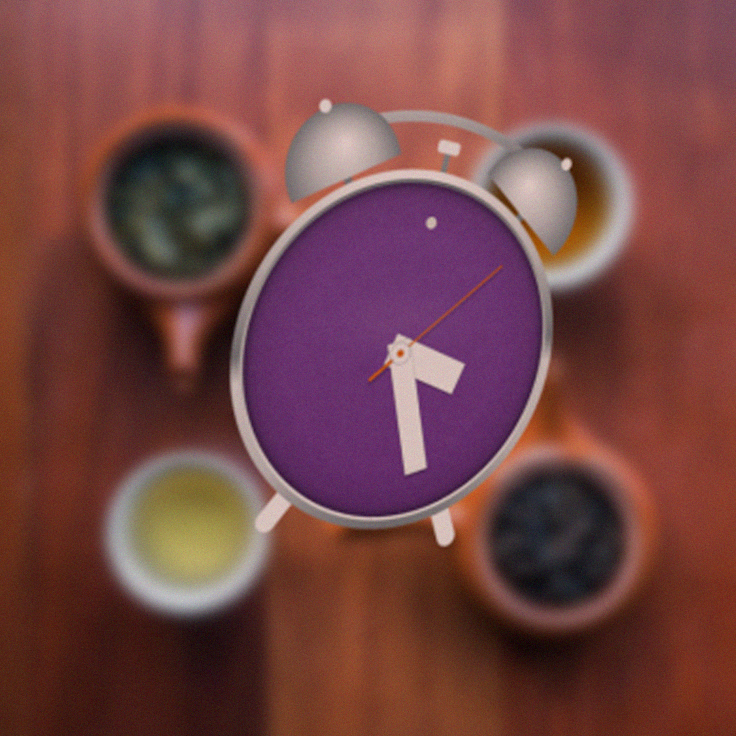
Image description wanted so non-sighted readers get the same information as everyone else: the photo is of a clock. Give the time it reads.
3:26:07
